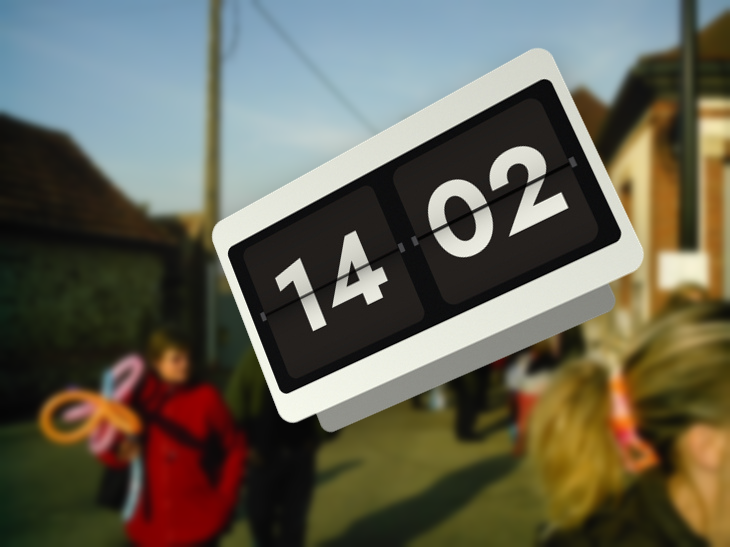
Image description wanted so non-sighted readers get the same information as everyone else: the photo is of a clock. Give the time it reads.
14:02
